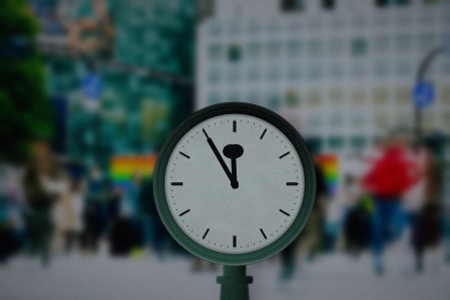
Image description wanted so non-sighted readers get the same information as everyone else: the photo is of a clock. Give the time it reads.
11:55
